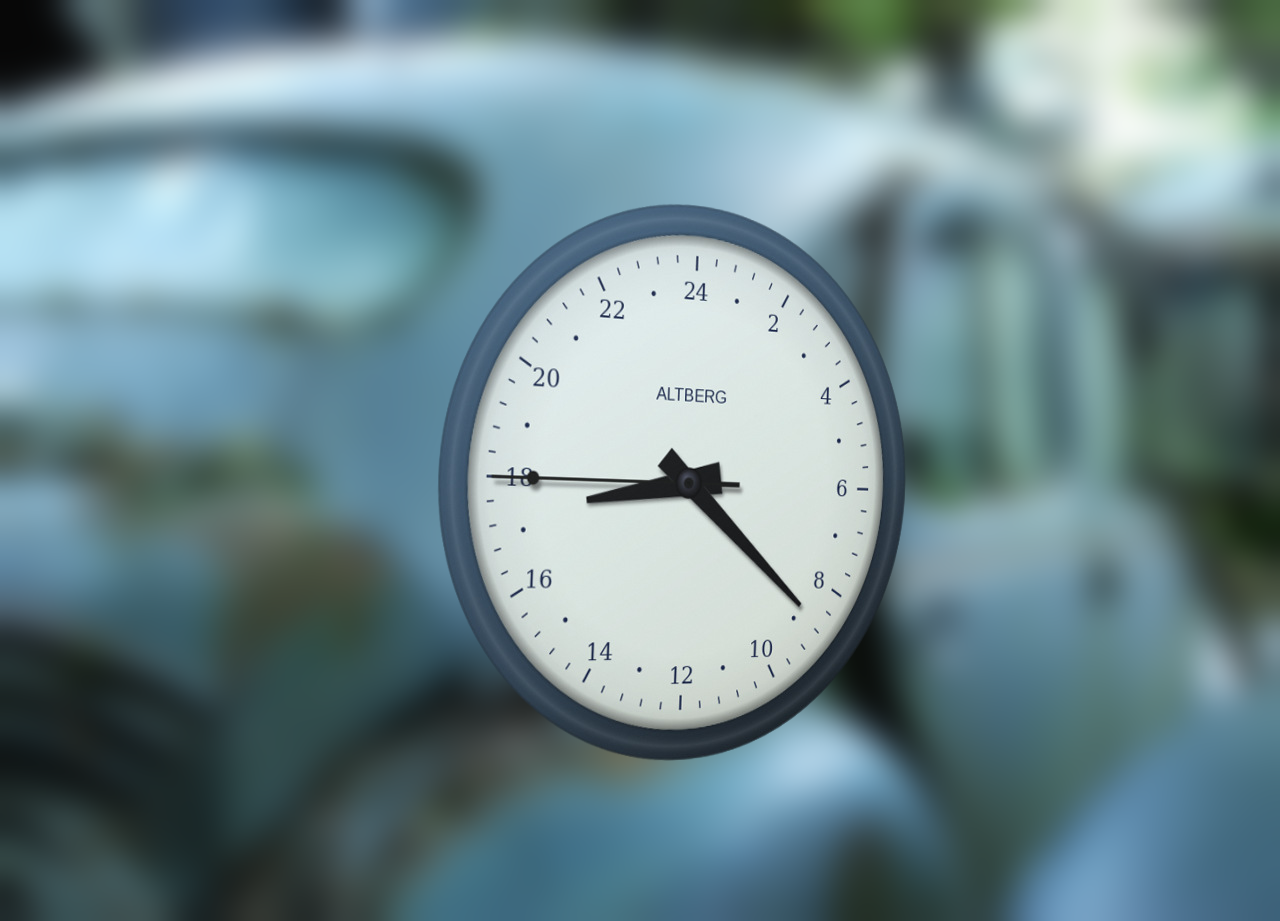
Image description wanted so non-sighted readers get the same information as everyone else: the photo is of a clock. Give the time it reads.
17:21:45
